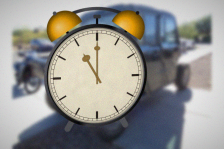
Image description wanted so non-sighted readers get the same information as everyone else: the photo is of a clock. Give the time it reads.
11:00
